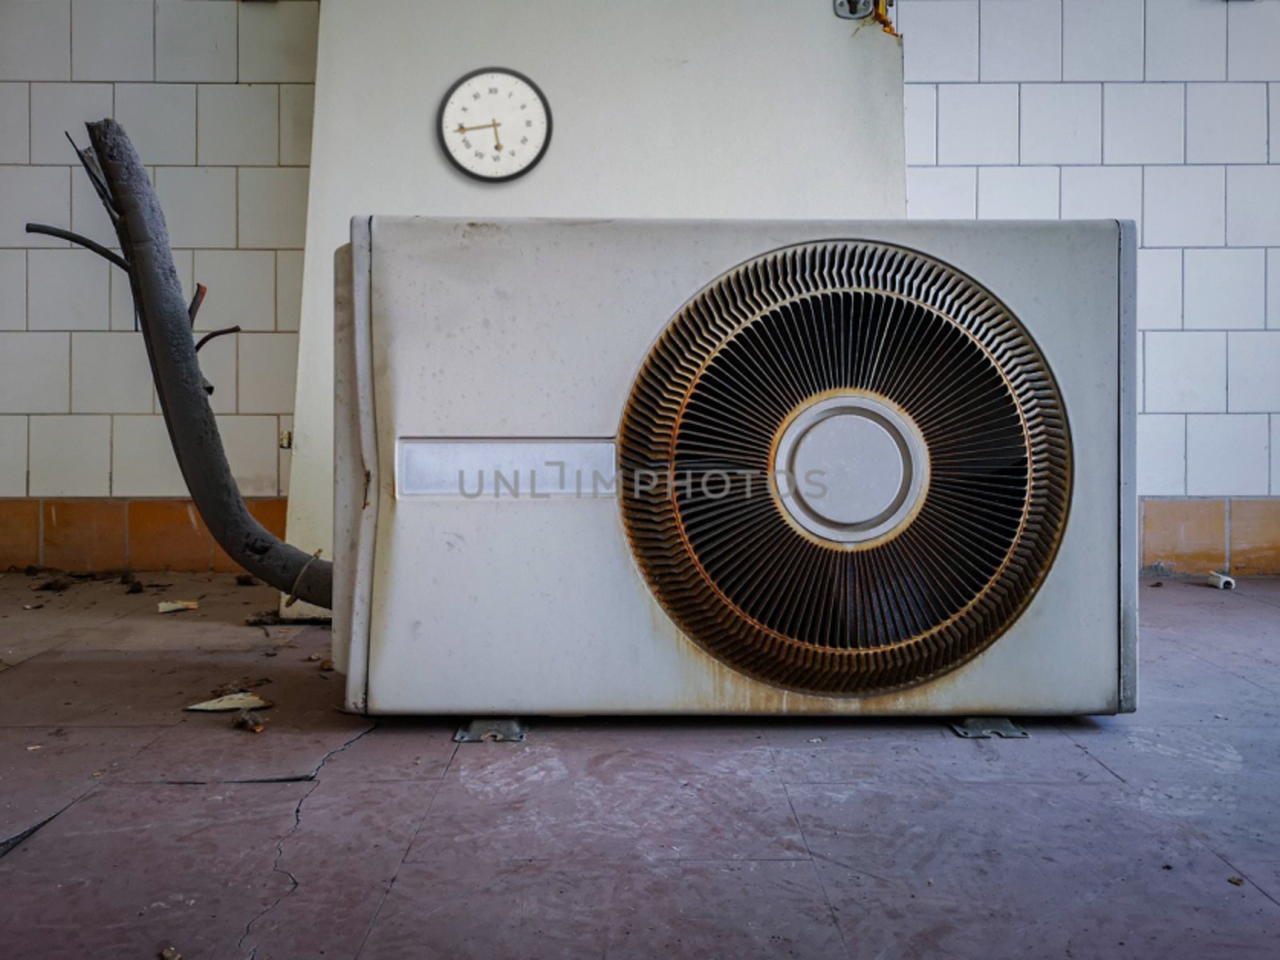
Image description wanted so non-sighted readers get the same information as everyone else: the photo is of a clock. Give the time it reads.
5:44
